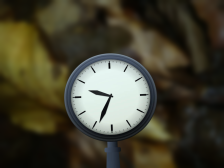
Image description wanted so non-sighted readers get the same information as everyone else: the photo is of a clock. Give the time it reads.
9:34
